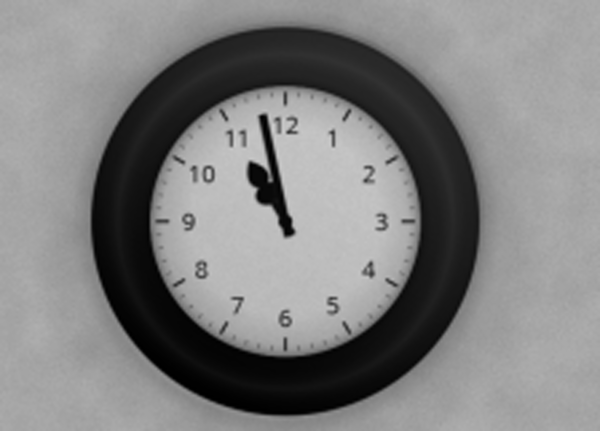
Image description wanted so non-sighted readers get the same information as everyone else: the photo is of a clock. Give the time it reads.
10:58
